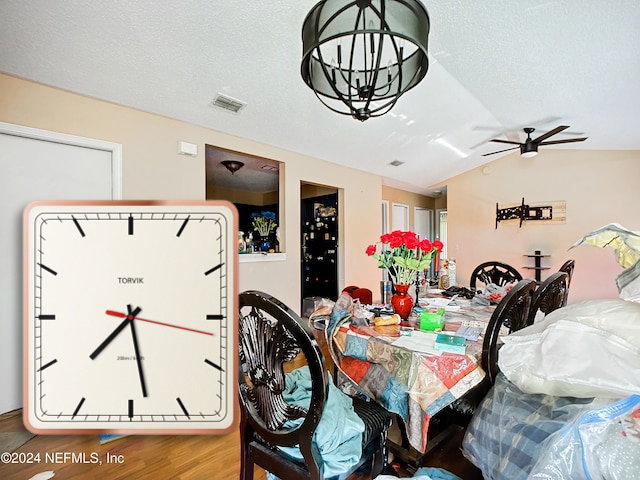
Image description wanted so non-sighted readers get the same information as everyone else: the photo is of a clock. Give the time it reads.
7:28:17
